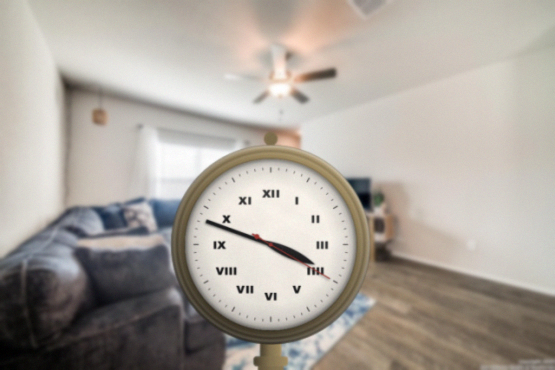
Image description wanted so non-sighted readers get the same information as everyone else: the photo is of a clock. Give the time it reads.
3:48:20
